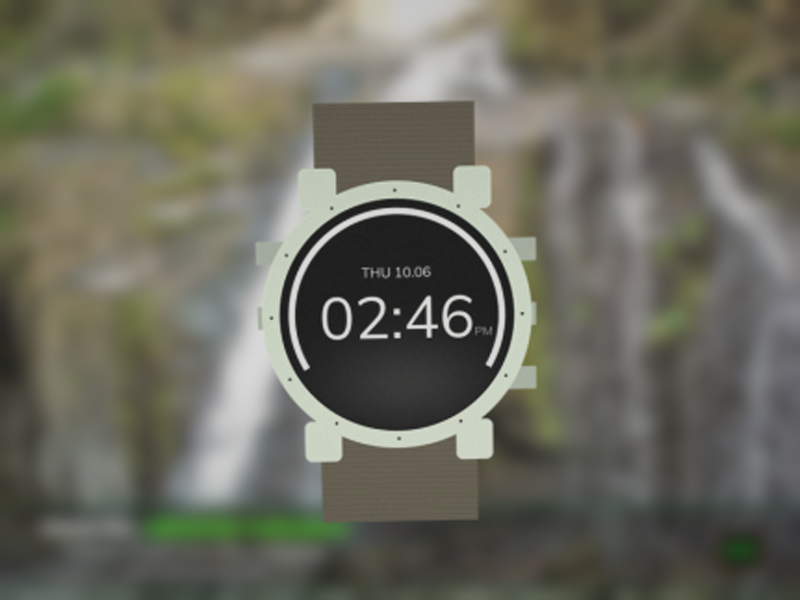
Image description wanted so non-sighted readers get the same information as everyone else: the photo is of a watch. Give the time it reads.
2:46
